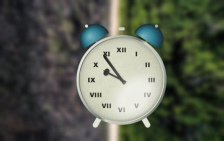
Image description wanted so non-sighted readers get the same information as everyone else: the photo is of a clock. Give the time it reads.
9:54
